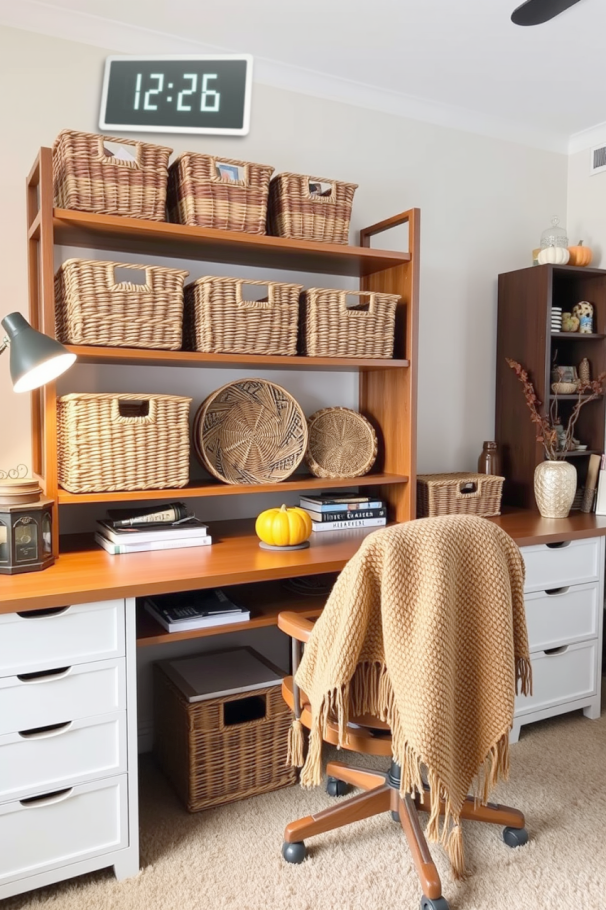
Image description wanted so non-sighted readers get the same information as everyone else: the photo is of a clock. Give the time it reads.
12:26
